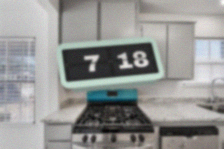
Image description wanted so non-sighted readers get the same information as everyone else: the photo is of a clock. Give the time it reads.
7:18
